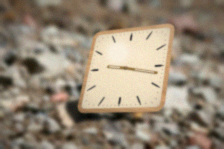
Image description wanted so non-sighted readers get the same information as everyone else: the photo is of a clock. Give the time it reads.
9:17
